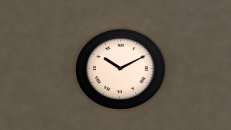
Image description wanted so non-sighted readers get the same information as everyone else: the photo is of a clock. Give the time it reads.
10:10
